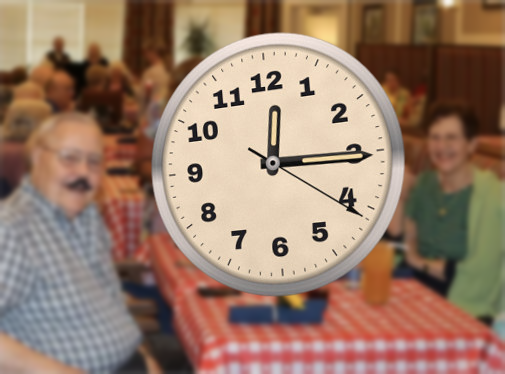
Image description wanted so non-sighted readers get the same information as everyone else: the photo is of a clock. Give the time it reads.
12:15:21
